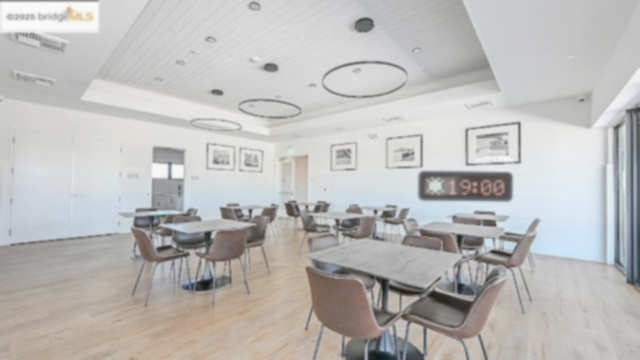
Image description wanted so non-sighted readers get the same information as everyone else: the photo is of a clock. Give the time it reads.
19:00
